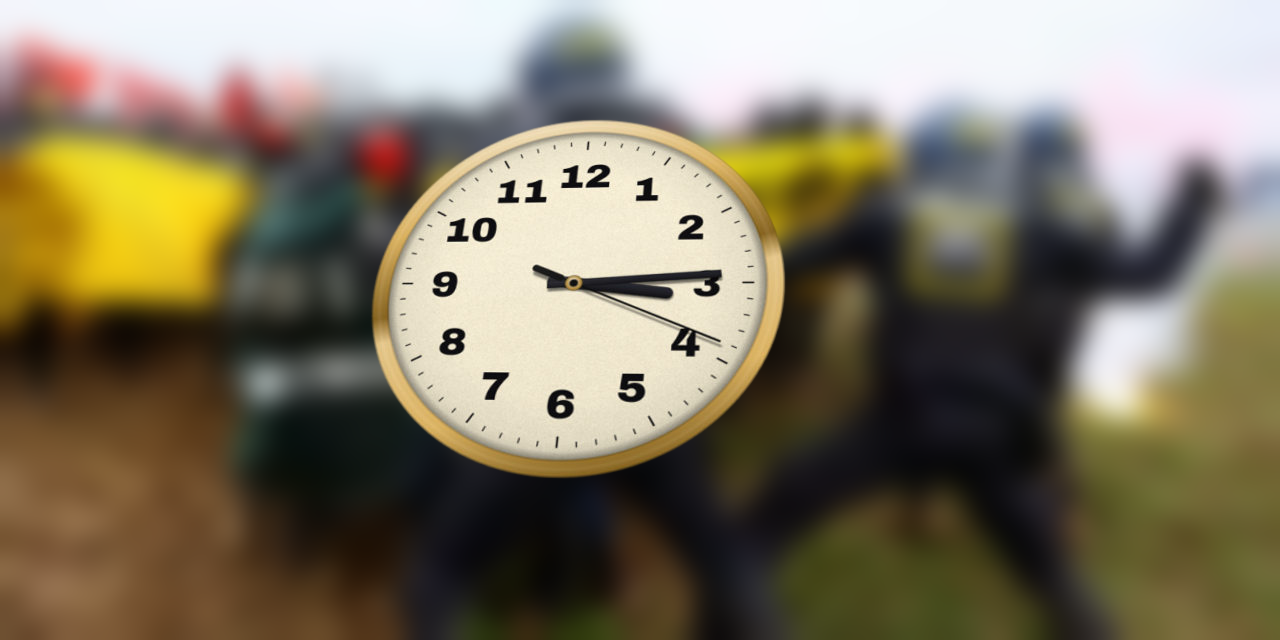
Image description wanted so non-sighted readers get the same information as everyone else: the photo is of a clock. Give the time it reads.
3:14:19
